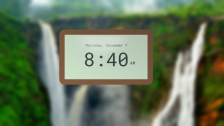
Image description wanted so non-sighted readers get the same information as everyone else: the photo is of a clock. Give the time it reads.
8:40
